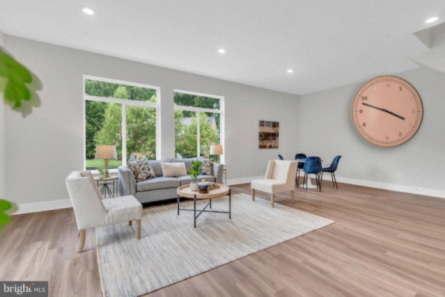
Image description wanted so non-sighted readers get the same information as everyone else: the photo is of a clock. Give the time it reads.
3:48
